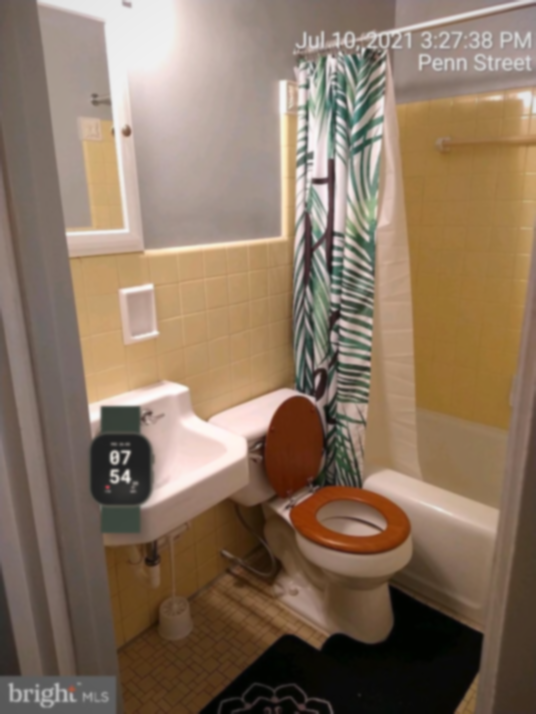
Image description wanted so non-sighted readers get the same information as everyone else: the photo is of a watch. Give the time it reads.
7:54
